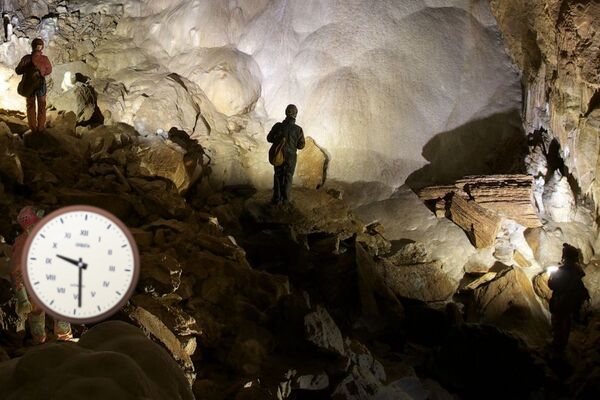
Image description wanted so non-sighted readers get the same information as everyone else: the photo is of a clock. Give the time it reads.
9:29
